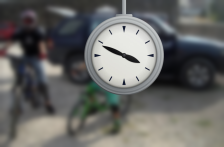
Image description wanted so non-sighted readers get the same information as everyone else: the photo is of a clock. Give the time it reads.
3:49
